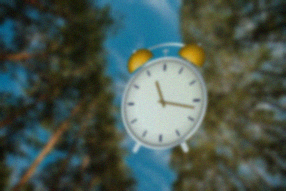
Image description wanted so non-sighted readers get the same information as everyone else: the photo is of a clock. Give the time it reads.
11:17
